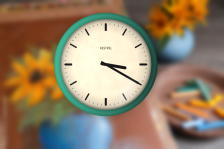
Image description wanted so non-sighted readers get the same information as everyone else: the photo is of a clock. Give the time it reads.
3:20
